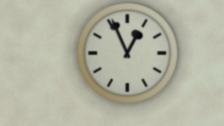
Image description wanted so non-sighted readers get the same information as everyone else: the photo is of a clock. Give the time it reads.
12:56
